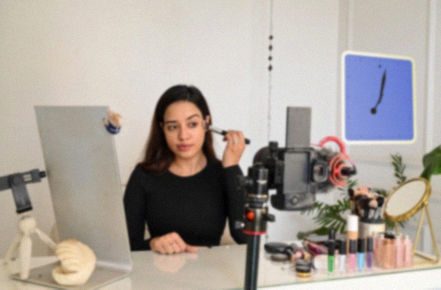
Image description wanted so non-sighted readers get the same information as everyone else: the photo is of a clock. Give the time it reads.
7:02
